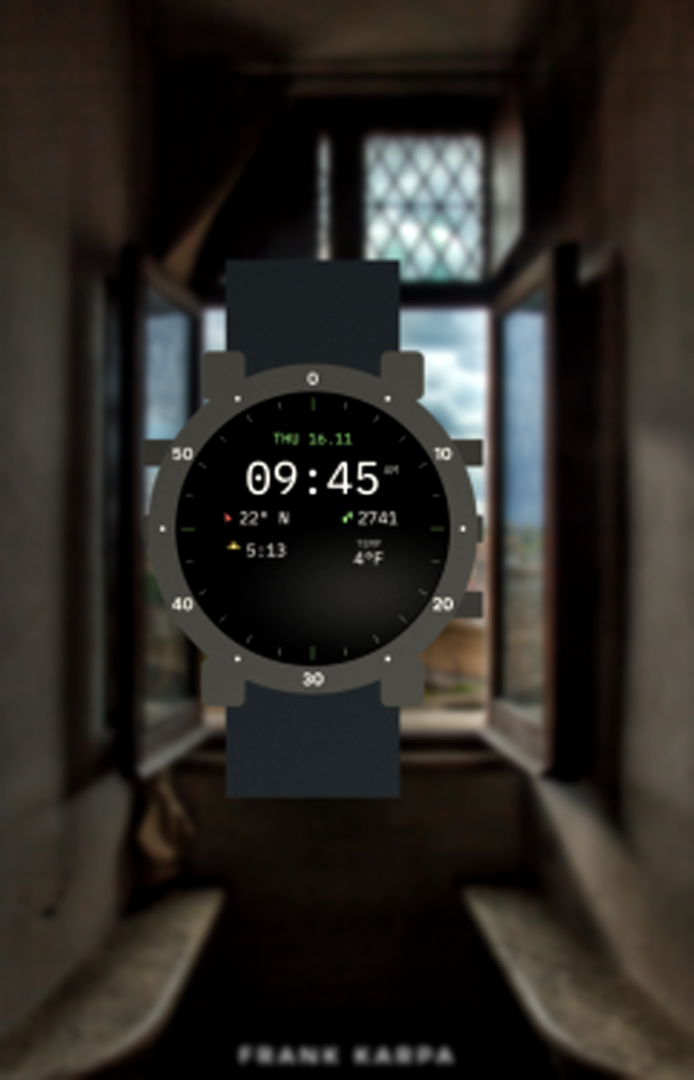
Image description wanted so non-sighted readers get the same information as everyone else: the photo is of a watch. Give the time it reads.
9:45
